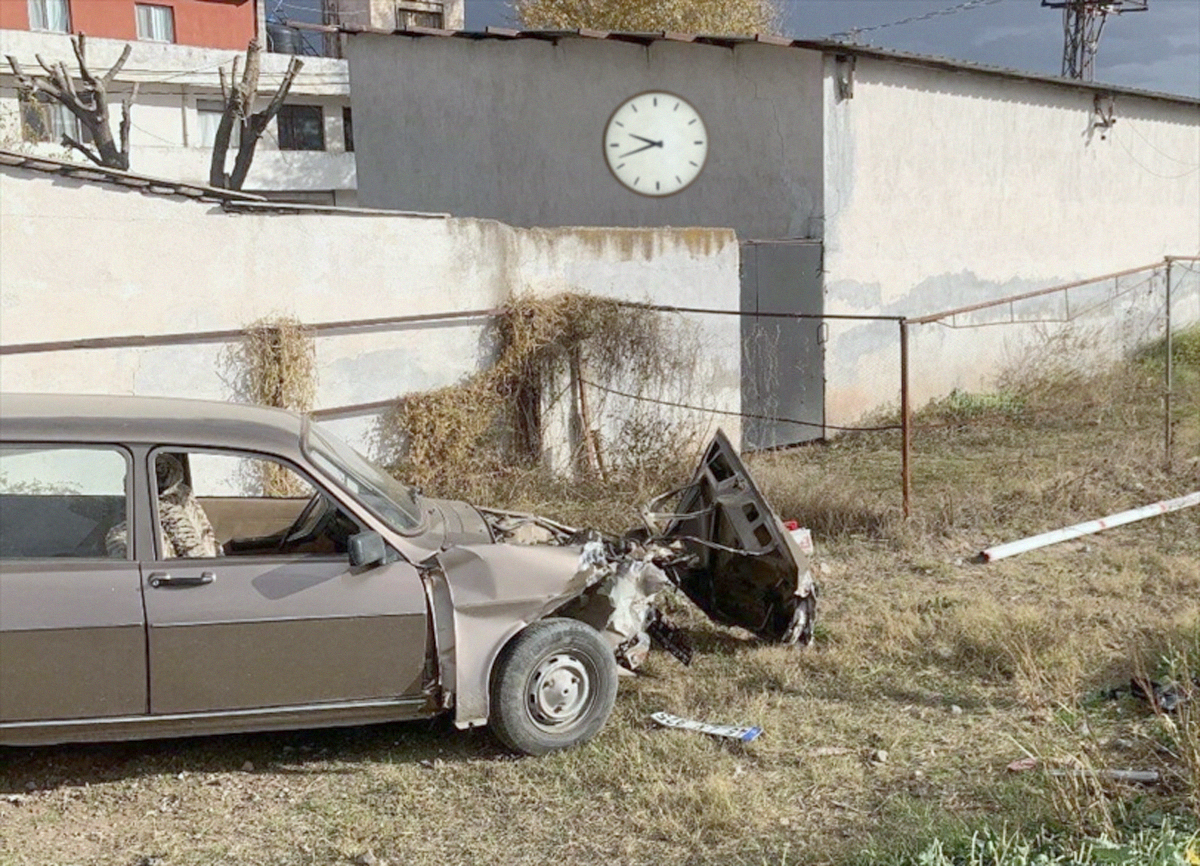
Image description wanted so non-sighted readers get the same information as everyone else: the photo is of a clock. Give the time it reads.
9:42
